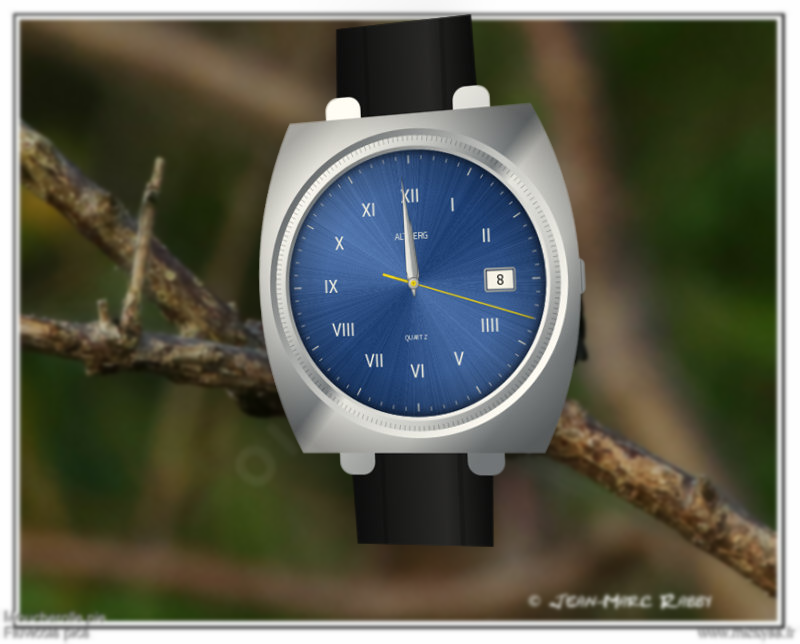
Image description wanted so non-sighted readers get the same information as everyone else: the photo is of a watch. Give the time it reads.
11:59:18
